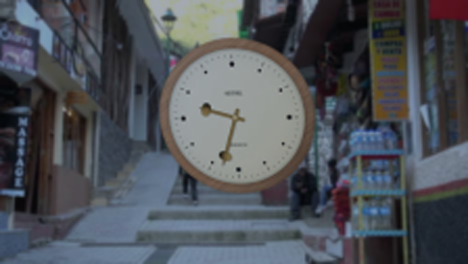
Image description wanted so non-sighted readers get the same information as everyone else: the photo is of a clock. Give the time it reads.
9:33
